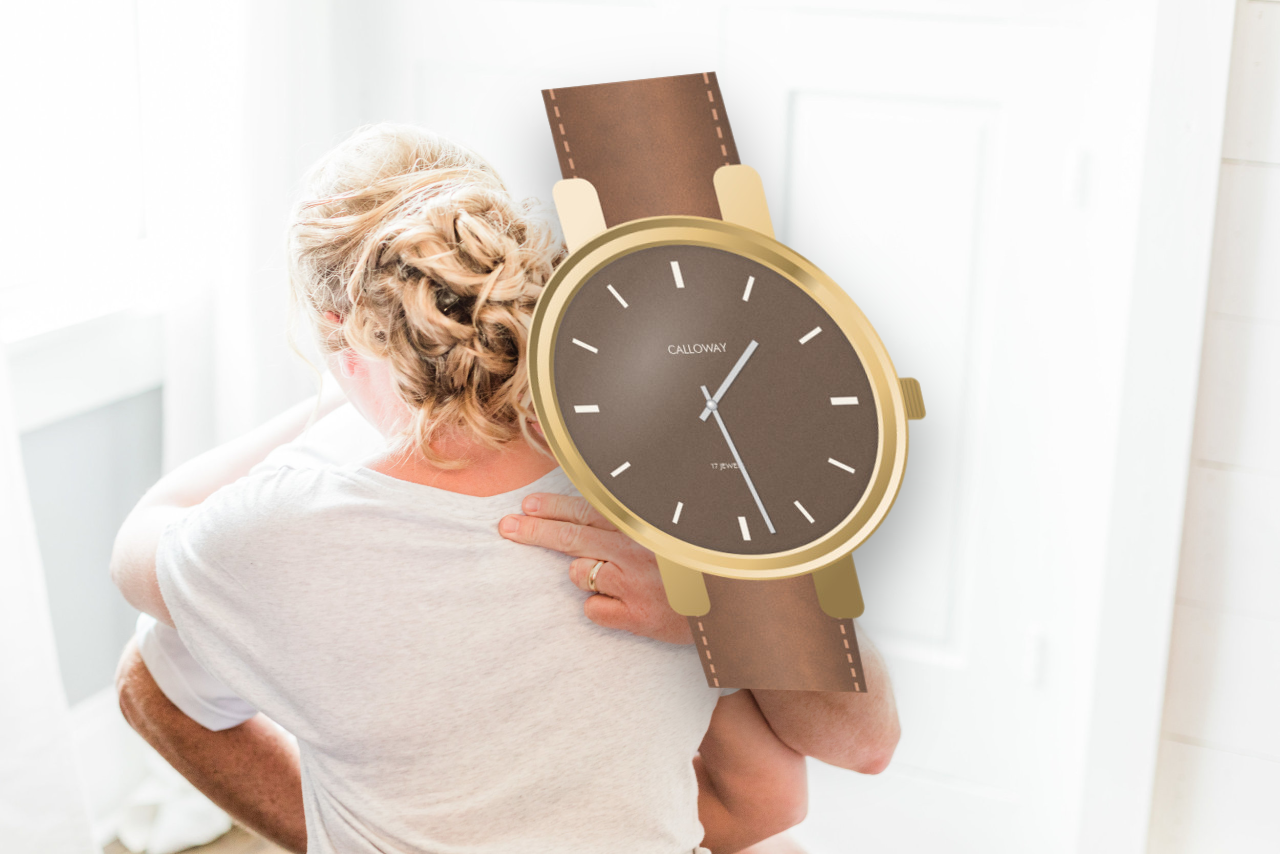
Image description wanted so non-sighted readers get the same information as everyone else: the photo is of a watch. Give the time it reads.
1:28
